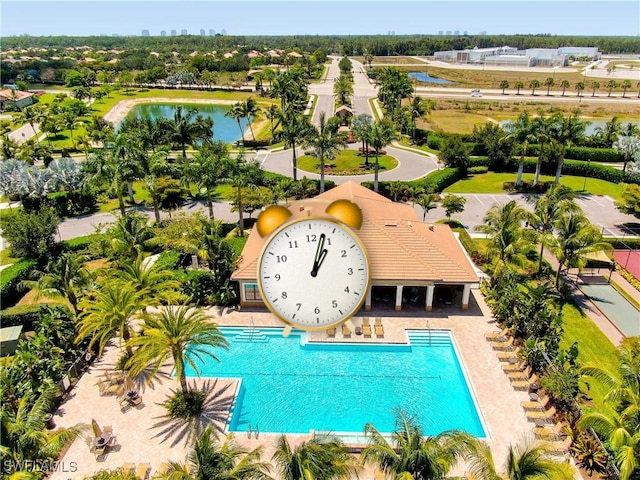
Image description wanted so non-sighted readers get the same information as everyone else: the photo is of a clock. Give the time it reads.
1:03
